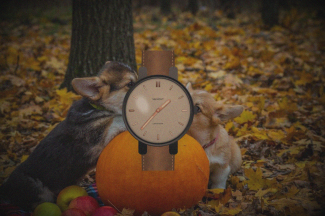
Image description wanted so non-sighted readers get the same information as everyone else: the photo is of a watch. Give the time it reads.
1:37
